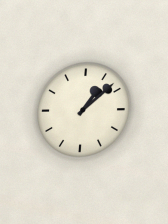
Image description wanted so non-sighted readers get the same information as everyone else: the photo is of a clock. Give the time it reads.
1:08
